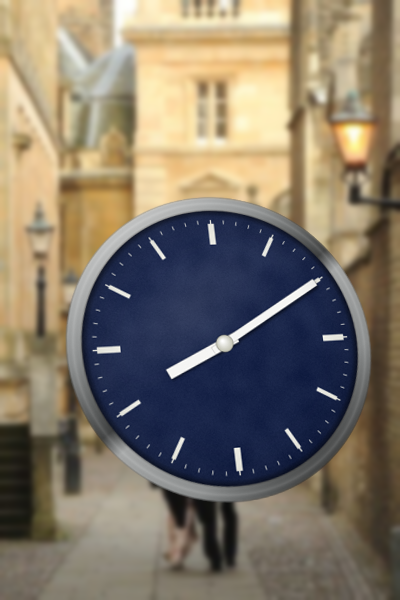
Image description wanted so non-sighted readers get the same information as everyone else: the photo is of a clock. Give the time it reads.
8:10
